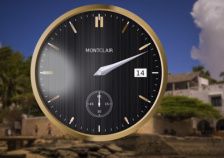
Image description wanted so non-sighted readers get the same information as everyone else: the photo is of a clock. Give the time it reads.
2:11
